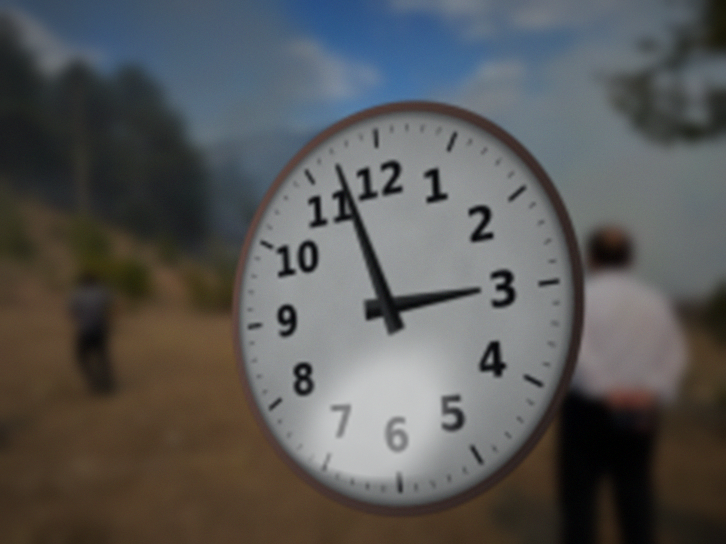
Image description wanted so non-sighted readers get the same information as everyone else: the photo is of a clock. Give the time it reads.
2:57
